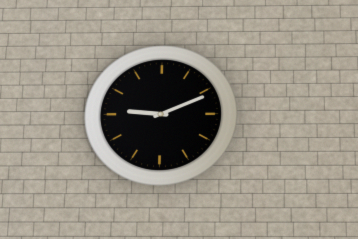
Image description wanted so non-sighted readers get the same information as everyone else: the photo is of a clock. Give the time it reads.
9:11
